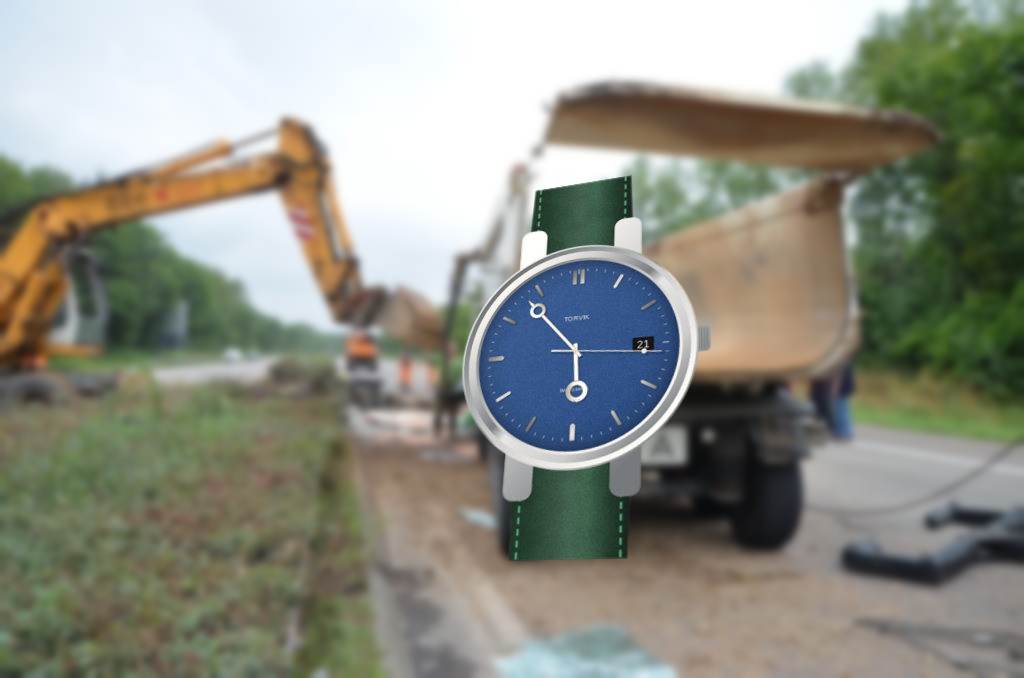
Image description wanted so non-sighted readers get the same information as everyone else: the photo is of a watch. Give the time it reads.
5:53:16
